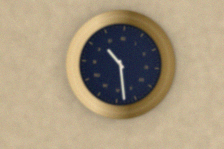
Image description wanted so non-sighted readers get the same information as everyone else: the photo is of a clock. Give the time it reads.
10:28
